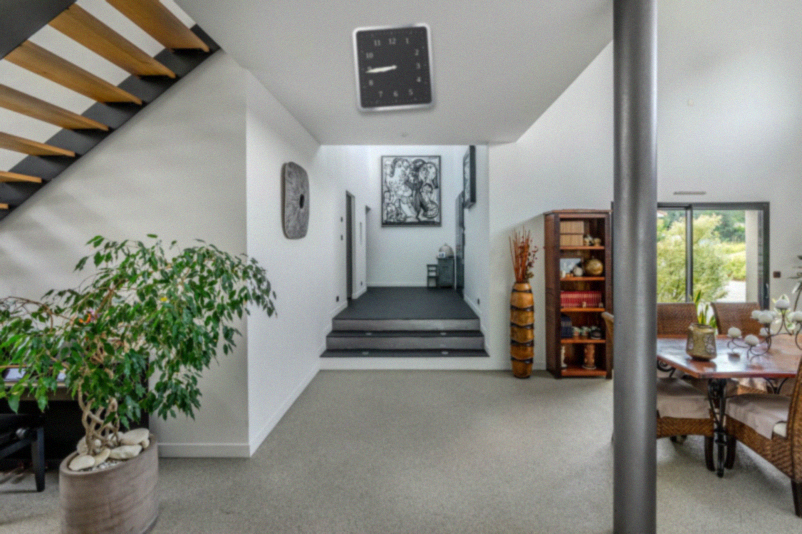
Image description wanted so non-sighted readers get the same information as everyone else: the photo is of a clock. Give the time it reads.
8:44
